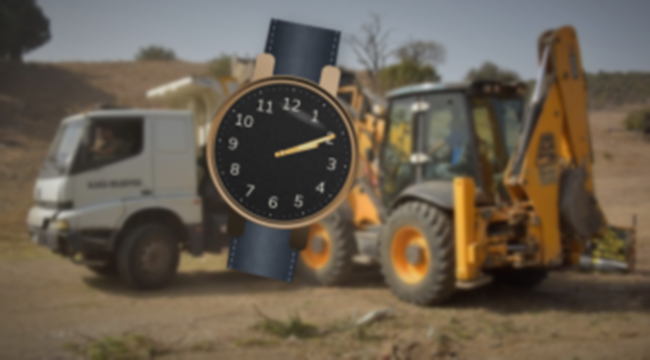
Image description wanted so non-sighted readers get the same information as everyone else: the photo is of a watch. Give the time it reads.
2:10
